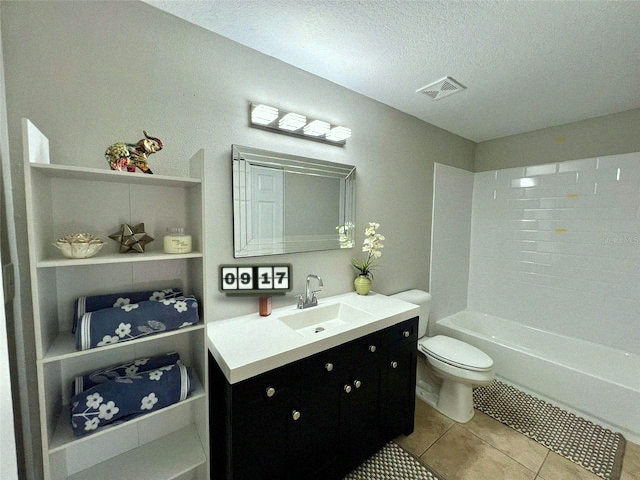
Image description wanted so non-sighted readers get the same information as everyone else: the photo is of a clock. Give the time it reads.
9:17
